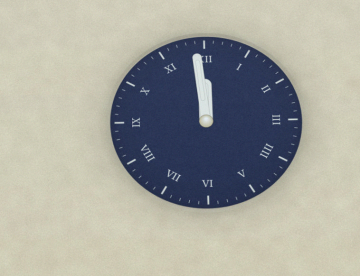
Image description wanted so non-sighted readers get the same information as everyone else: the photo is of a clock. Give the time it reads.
11:59
